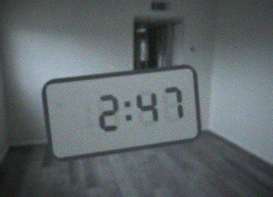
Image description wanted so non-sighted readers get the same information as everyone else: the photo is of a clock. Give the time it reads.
2:47
